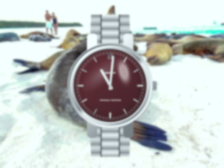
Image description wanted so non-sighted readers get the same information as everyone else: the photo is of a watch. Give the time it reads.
11:01
